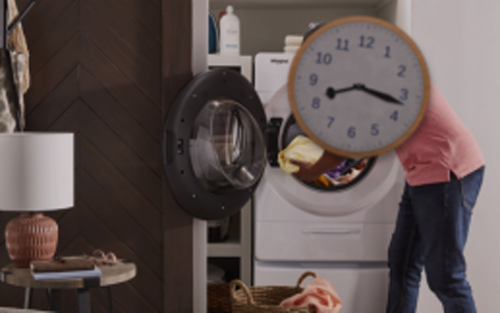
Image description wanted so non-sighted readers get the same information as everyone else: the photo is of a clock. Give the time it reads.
8:17
